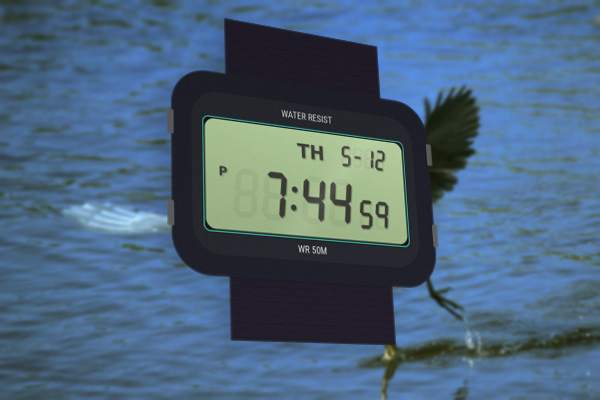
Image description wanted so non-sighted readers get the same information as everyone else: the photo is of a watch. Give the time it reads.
7:44:59
